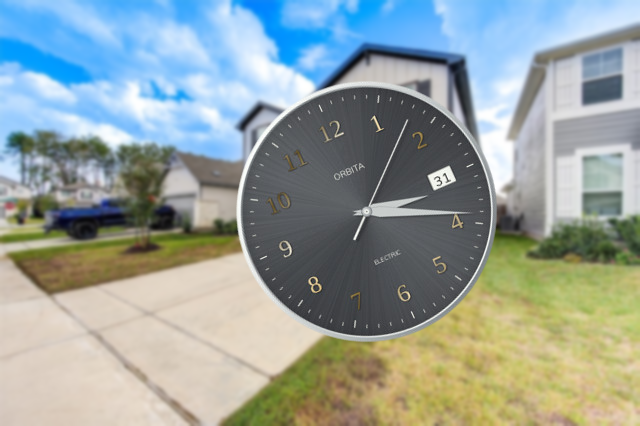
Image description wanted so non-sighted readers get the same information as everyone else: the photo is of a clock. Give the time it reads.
3:19:08
